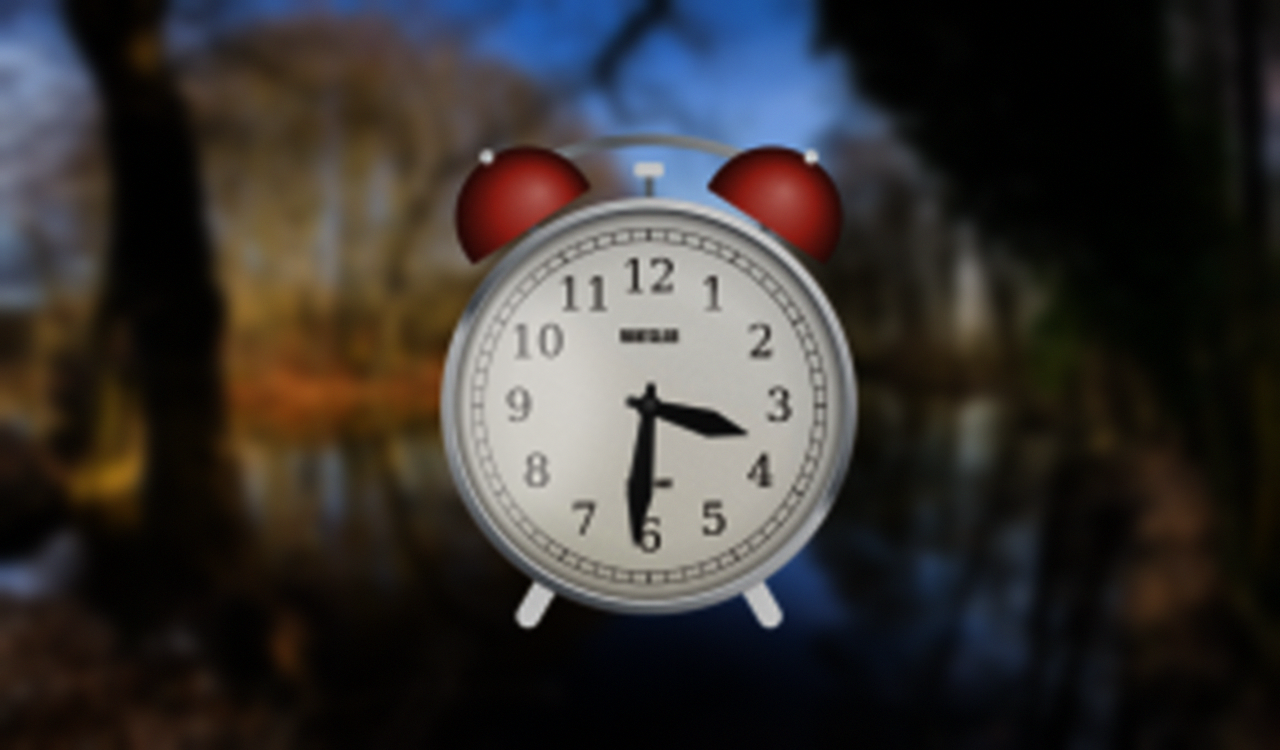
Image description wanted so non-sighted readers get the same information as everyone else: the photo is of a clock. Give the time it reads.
3:31
